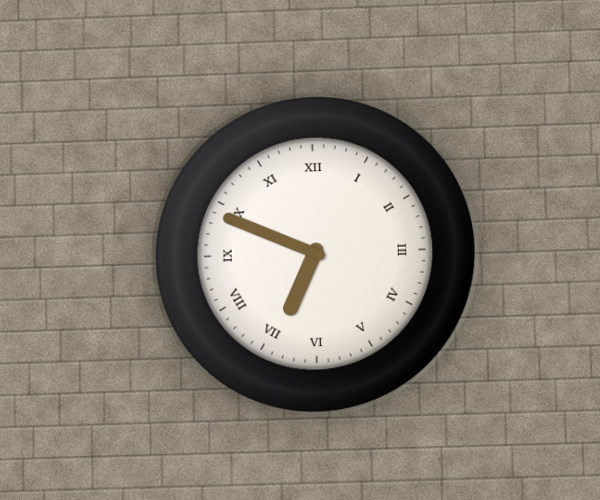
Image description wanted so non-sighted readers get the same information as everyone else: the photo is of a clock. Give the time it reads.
6:49
